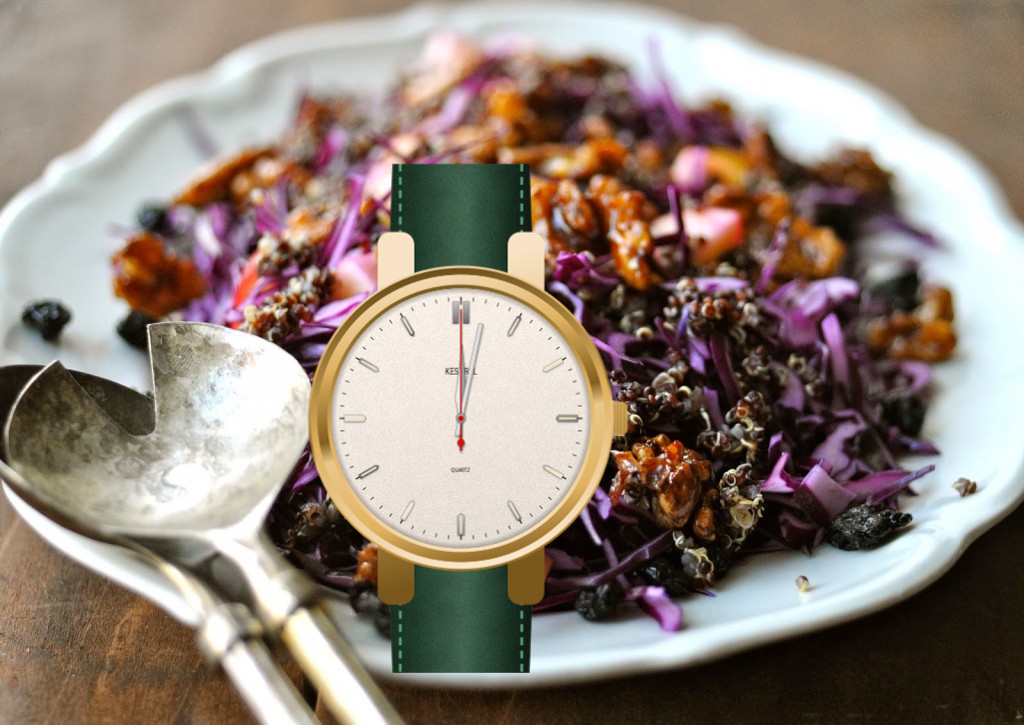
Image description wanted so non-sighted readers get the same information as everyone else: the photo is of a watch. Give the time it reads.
12:02:00
